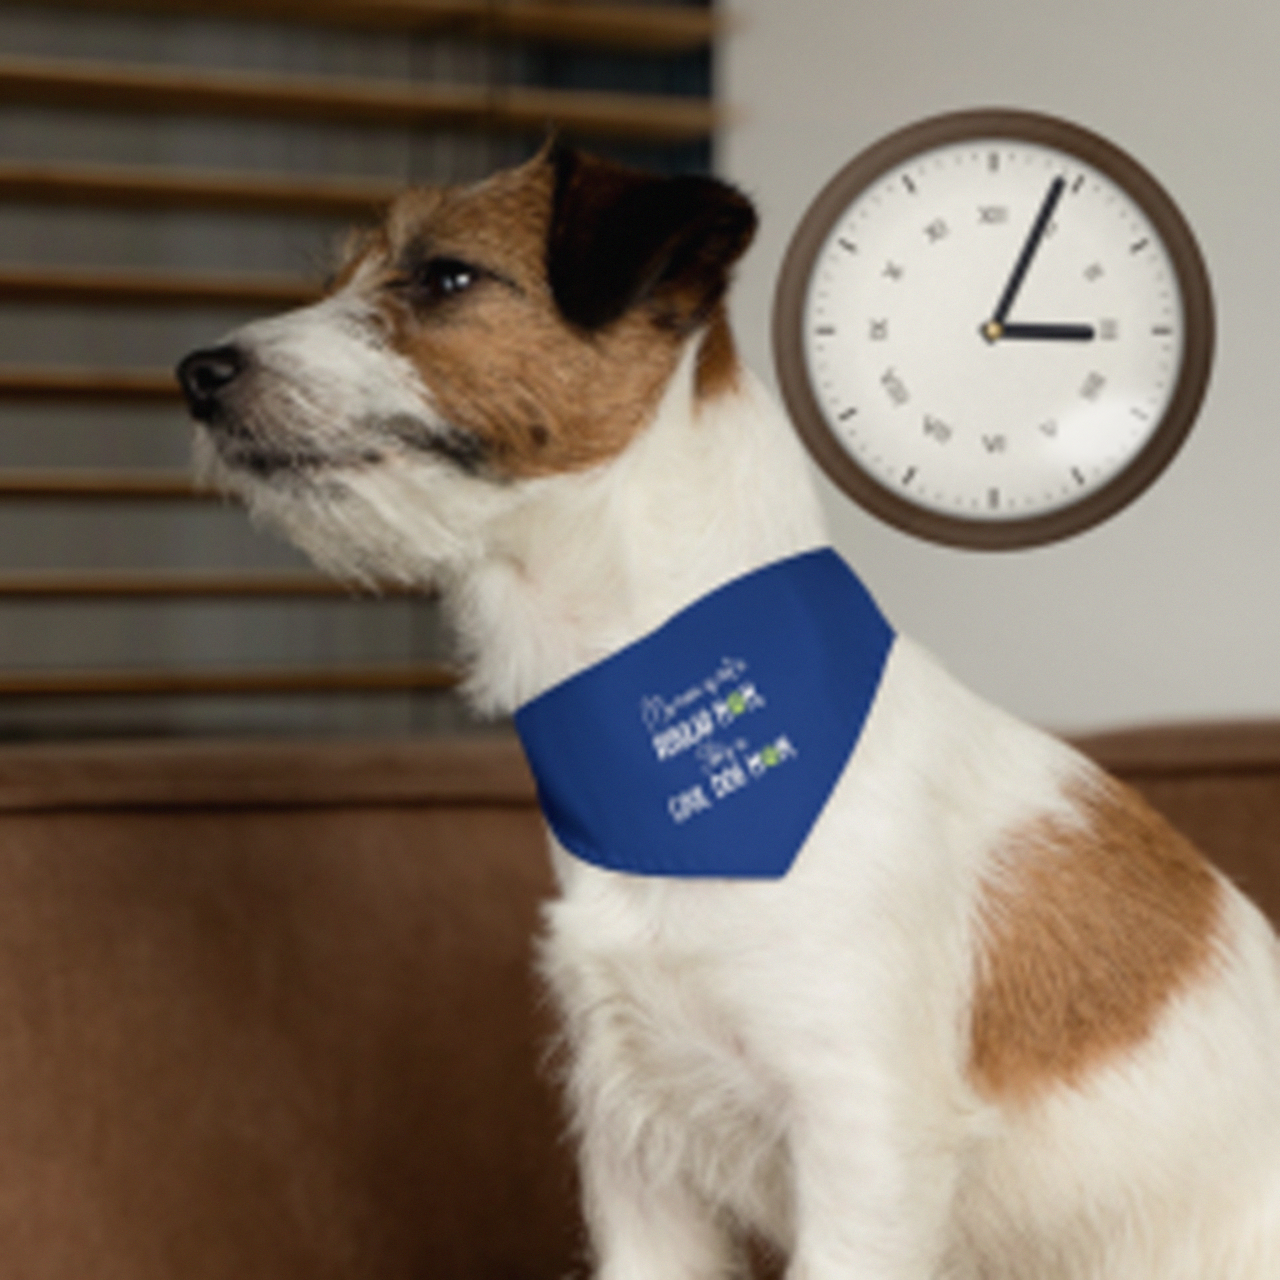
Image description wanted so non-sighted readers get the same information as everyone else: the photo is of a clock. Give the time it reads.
3:04
